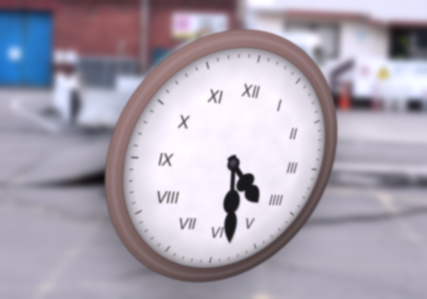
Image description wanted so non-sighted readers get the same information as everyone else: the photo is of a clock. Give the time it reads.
4:28
